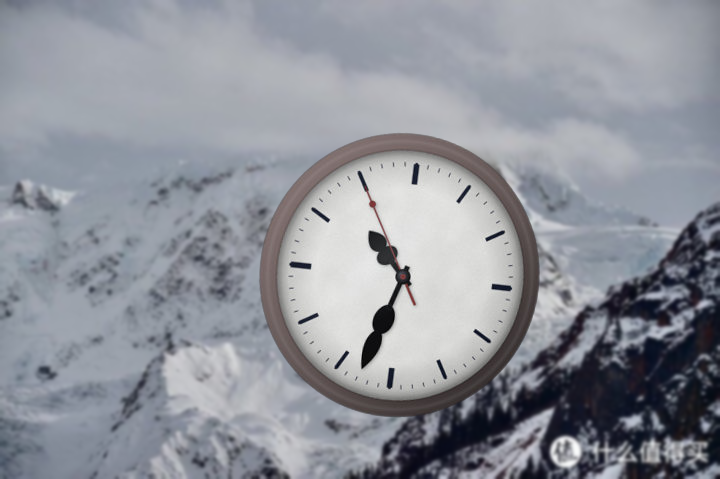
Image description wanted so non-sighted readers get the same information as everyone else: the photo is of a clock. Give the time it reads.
10:32:55
